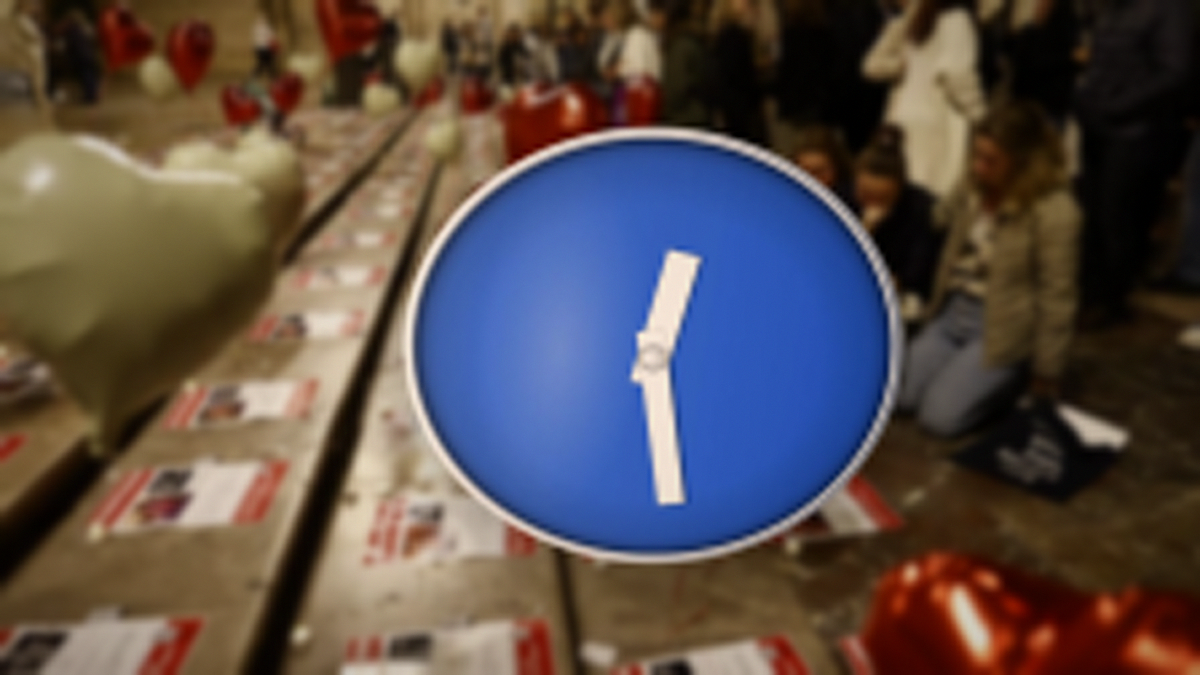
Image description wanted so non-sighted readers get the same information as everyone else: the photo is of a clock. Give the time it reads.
12:29
